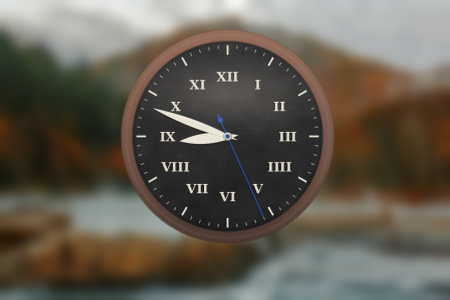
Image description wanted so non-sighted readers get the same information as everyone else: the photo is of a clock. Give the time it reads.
8:48:26
